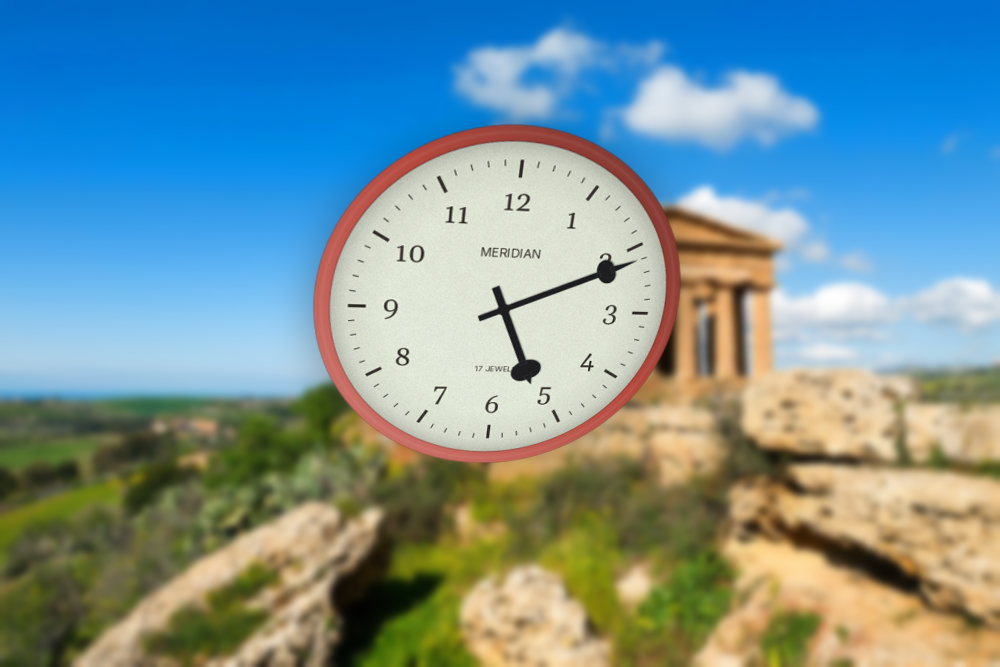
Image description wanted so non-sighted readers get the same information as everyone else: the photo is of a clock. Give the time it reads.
5:11
